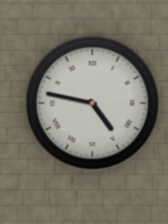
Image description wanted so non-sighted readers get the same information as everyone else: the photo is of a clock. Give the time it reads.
4:47
